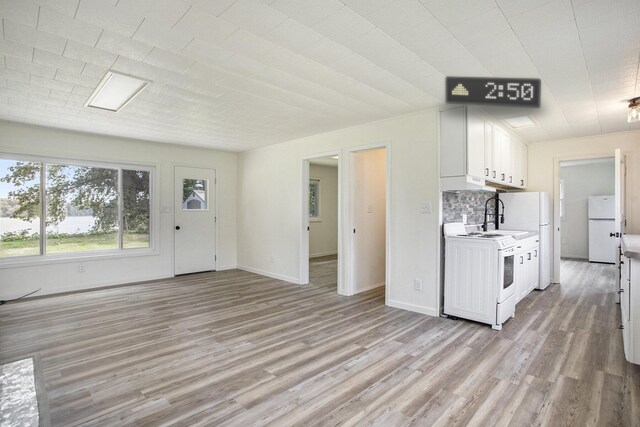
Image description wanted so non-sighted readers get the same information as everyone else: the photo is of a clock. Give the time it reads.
2:50
